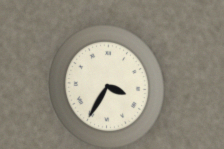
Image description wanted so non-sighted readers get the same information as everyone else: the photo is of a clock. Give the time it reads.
3:35
